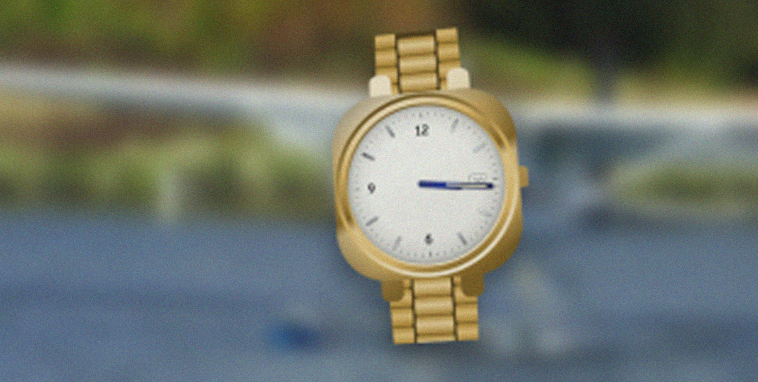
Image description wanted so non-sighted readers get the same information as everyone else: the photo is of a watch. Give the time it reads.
3:16
